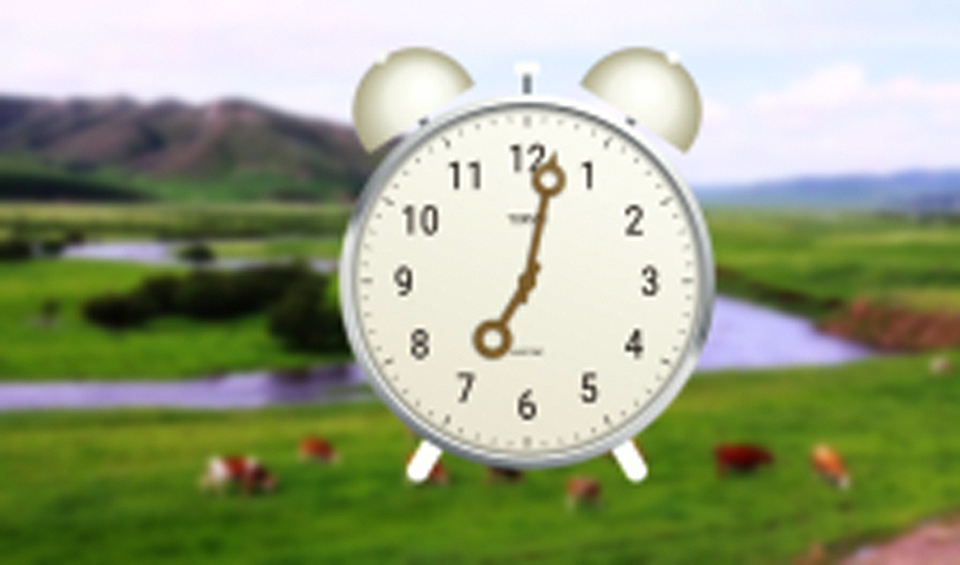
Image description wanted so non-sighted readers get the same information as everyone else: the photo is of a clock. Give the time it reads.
7:02
